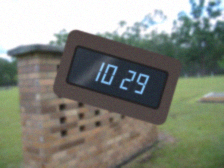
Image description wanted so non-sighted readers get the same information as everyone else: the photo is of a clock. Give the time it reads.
10:29
